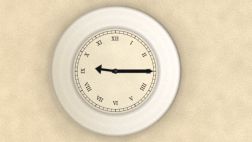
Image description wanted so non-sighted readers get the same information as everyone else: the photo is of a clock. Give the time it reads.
9:15
